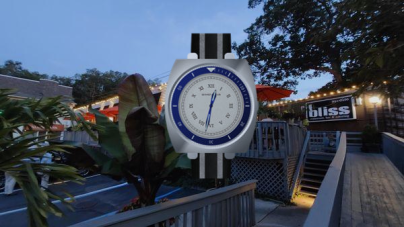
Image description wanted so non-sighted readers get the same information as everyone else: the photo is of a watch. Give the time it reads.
12:32
